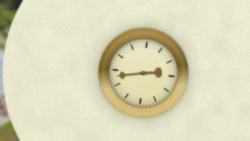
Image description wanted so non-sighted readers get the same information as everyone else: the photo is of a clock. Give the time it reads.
2:43
